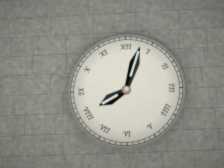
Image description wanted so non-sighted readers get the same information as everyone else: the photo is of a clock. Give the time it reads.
8:03
